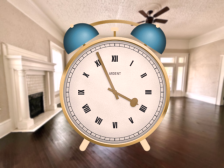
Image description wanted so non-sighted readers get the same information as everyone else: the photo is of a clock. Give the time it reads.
3:56
